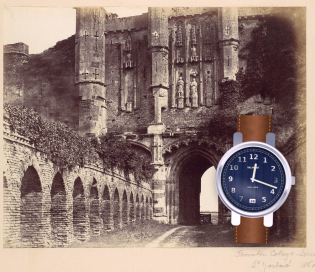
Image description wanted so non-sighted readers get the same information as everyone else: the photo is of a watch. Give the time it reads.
12:18
